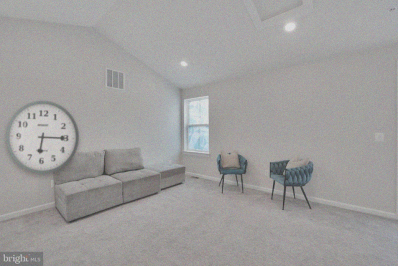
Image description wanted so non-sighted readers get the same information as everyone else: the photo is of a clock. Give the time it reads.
6:15
